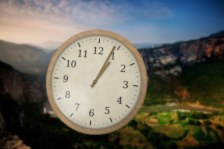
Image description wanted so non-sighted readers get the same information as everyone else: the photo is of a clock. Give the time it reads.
1:04
